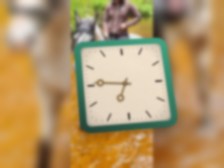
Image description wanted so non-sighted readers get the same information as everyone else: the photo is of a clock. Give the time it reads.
6:46
